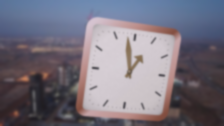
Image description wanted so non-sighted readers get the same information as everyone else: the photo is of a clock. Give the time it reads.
12:58
